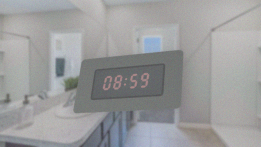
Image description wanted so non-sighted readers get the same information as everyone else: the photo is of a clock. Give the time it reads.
8:59
